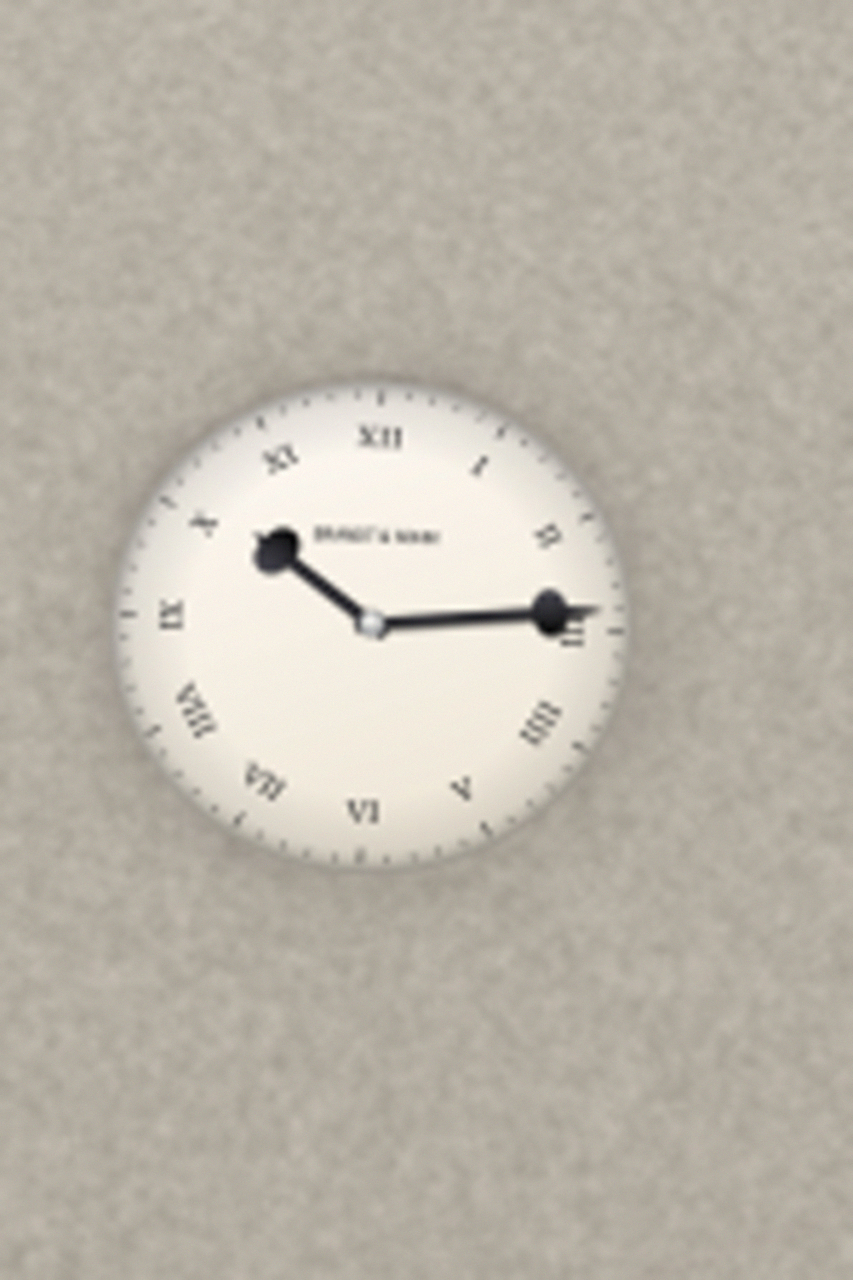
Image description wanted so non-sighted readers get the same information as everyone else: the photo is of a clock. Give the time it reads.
10:14
